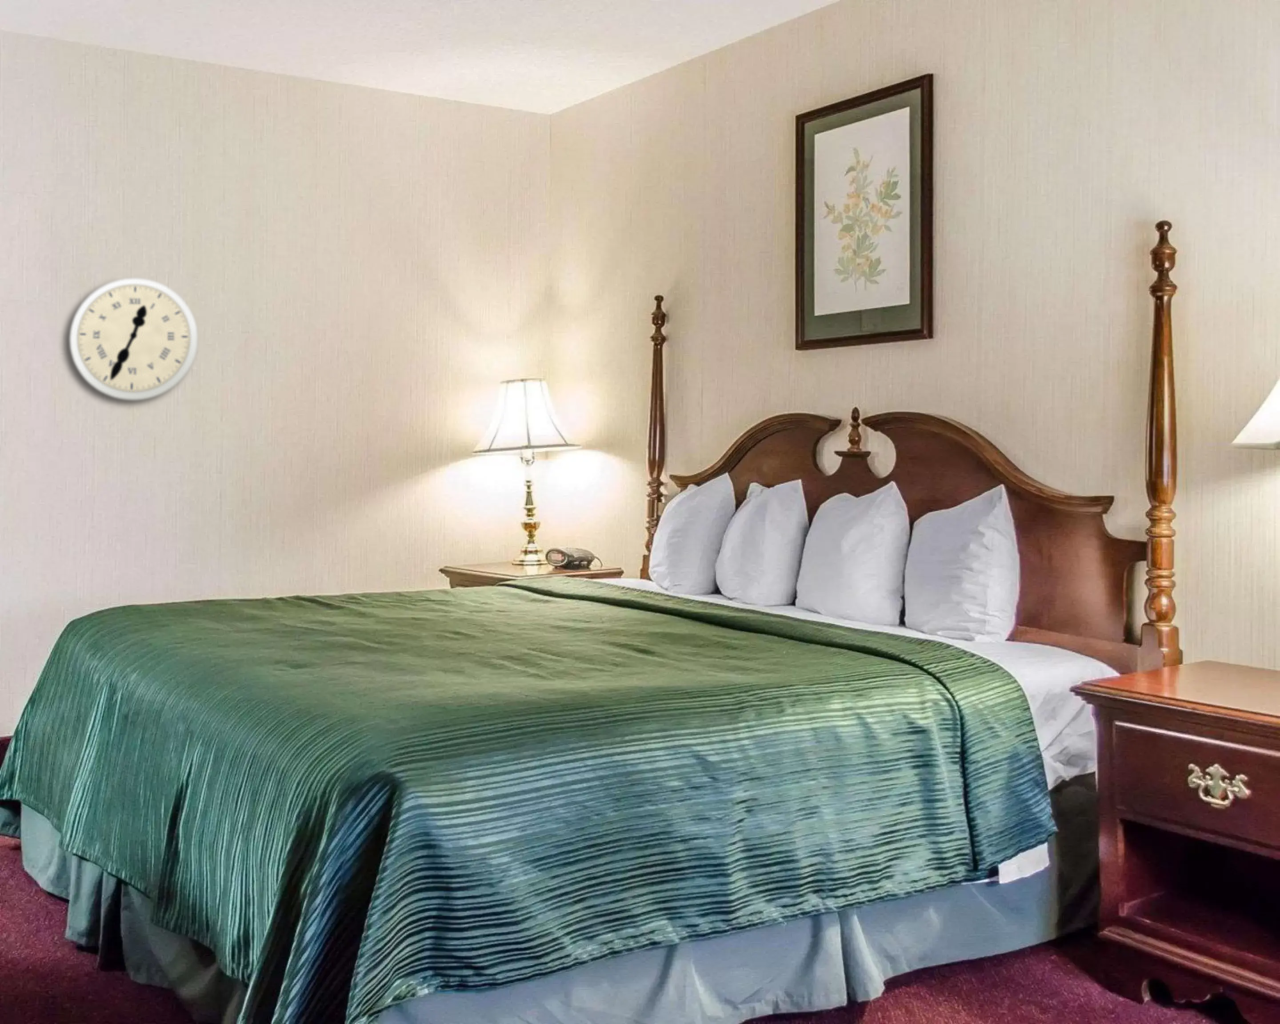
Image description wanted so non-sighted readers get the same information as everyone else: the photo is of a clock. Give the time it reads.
12:34
